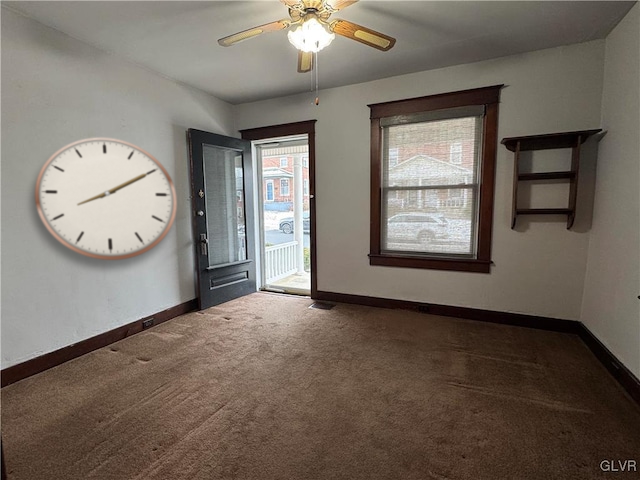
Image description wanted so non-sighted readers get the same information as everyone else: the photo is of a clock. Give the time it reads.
8:10
